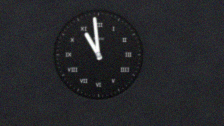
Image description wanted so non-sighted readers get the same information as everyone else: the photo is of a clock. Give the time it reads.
10:59
